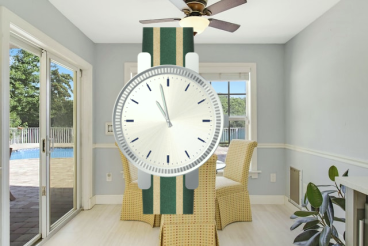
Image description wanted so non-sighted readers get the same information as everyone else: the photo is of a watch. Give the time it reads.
10:58
